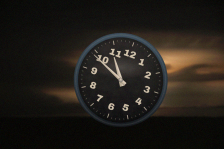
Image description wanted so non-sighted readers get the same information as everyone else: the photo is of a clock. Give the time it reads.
10:49
